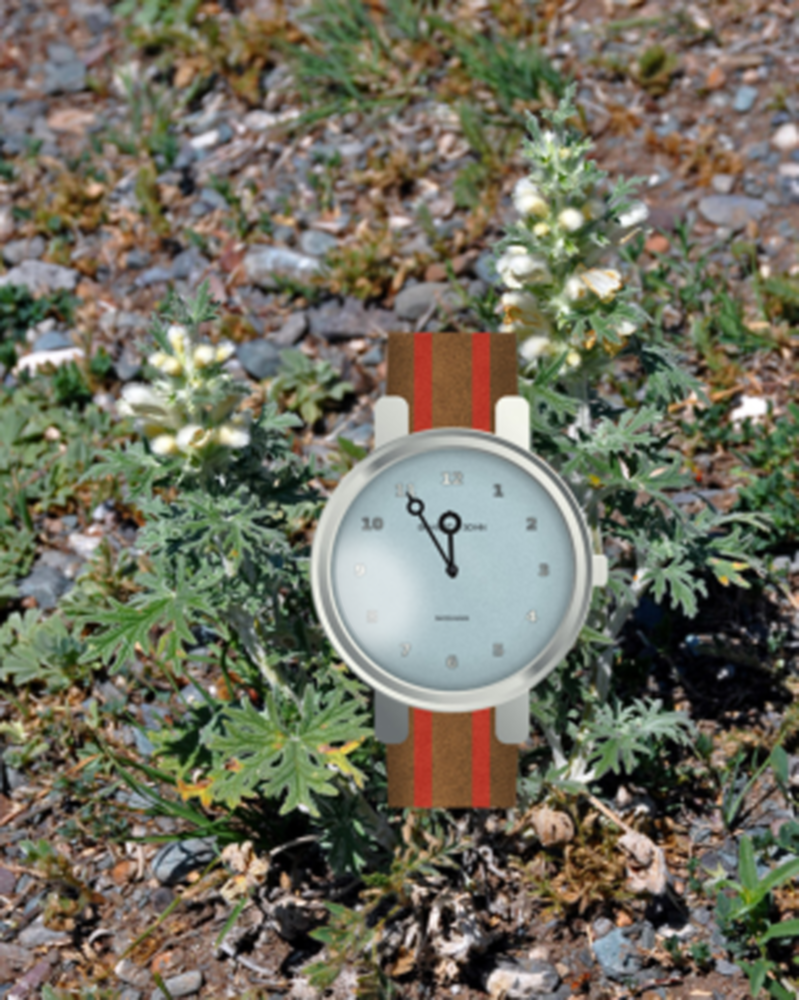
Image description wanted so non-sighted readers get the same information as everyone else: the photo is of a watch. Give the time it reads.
11:55
